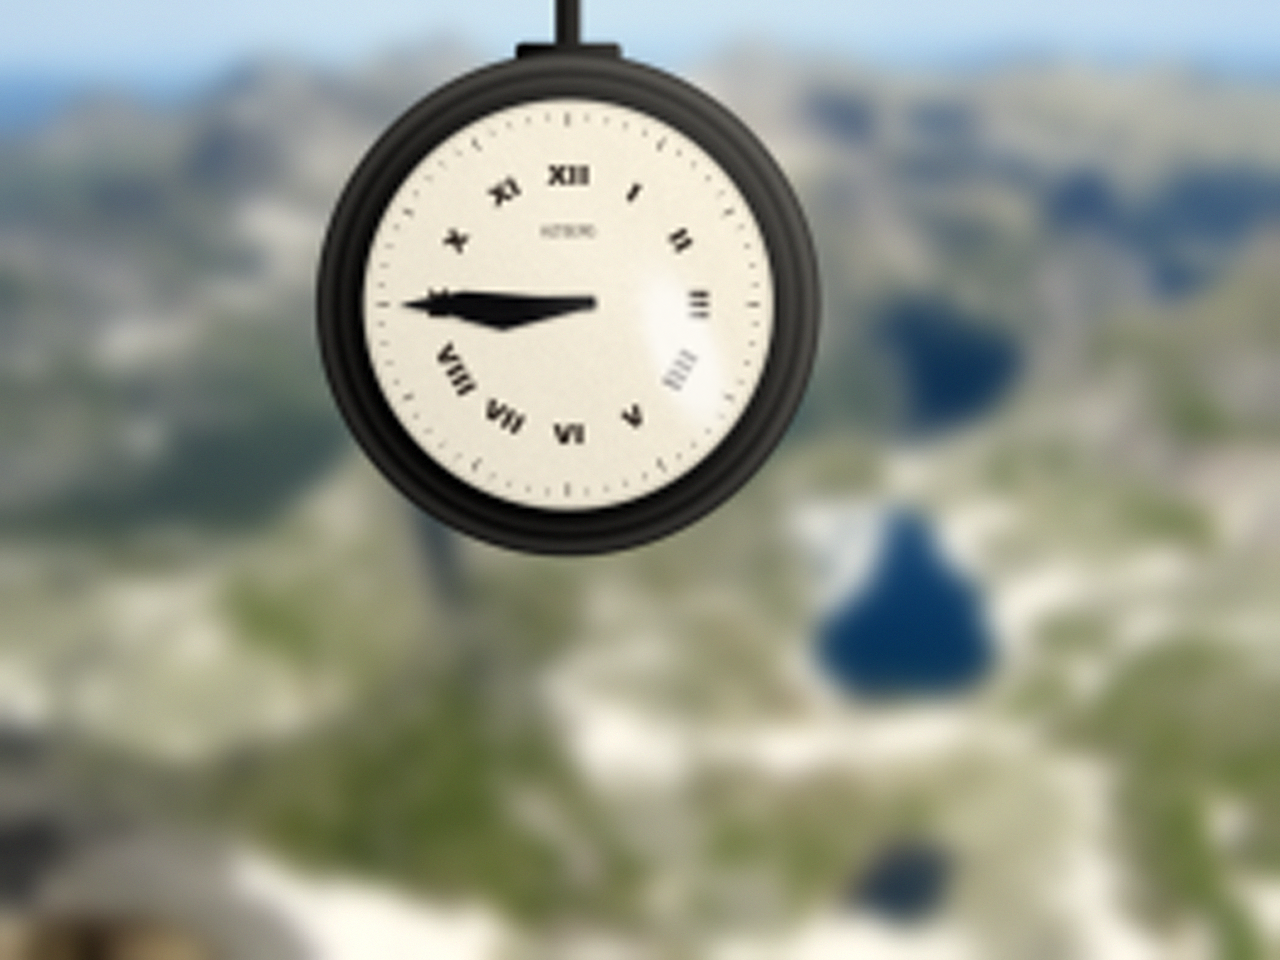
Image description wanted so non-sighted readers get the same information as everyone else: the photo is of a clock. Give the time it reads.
8:45
